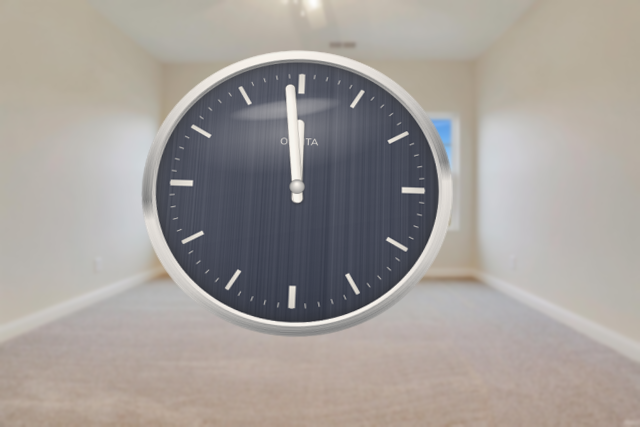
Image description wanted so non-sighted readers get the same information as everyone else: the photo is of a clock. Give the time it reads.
11:59
